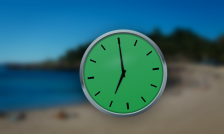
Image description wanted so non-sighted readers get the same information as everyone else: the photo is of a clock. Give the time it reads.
7:00
